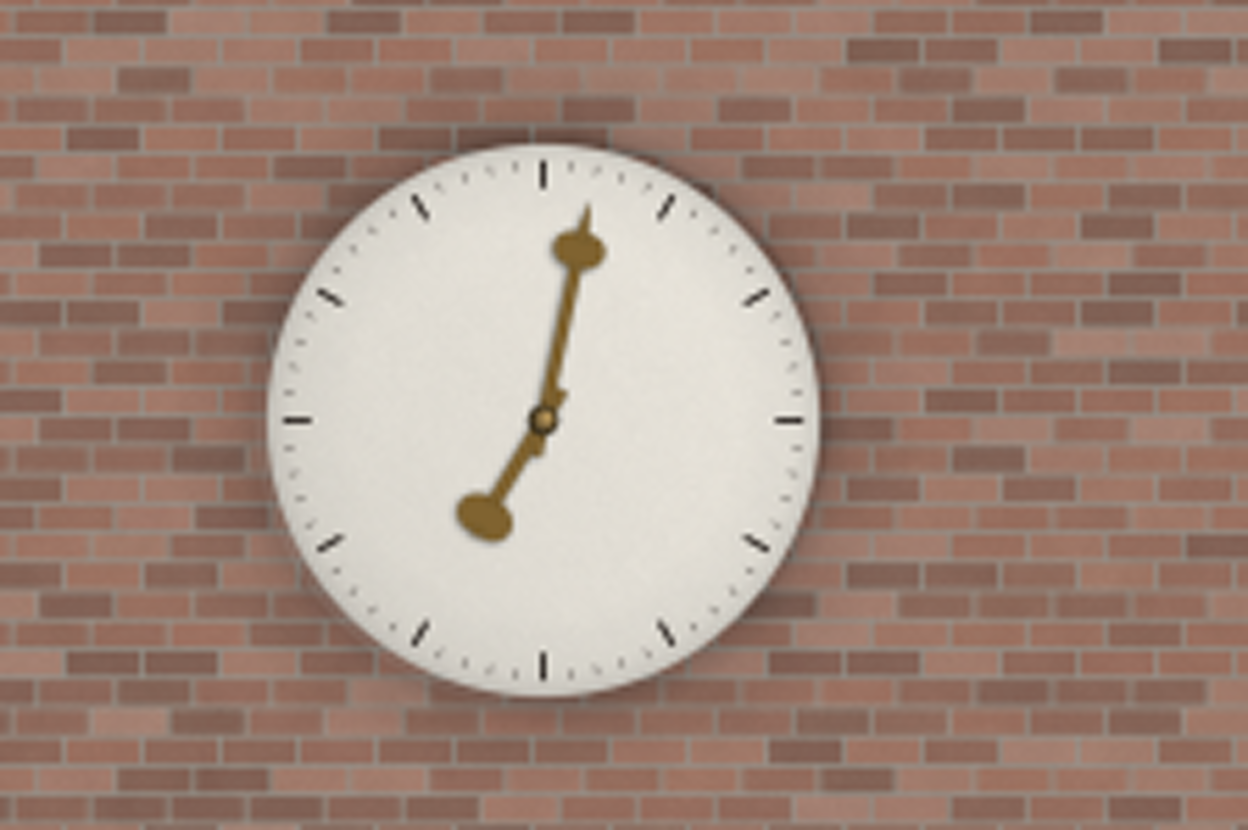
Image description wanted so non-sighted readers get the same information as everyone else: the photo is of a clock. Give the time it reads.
7:02
